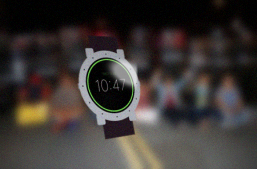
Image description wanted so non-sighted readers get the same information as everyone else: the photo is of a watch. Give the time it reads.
10:47
